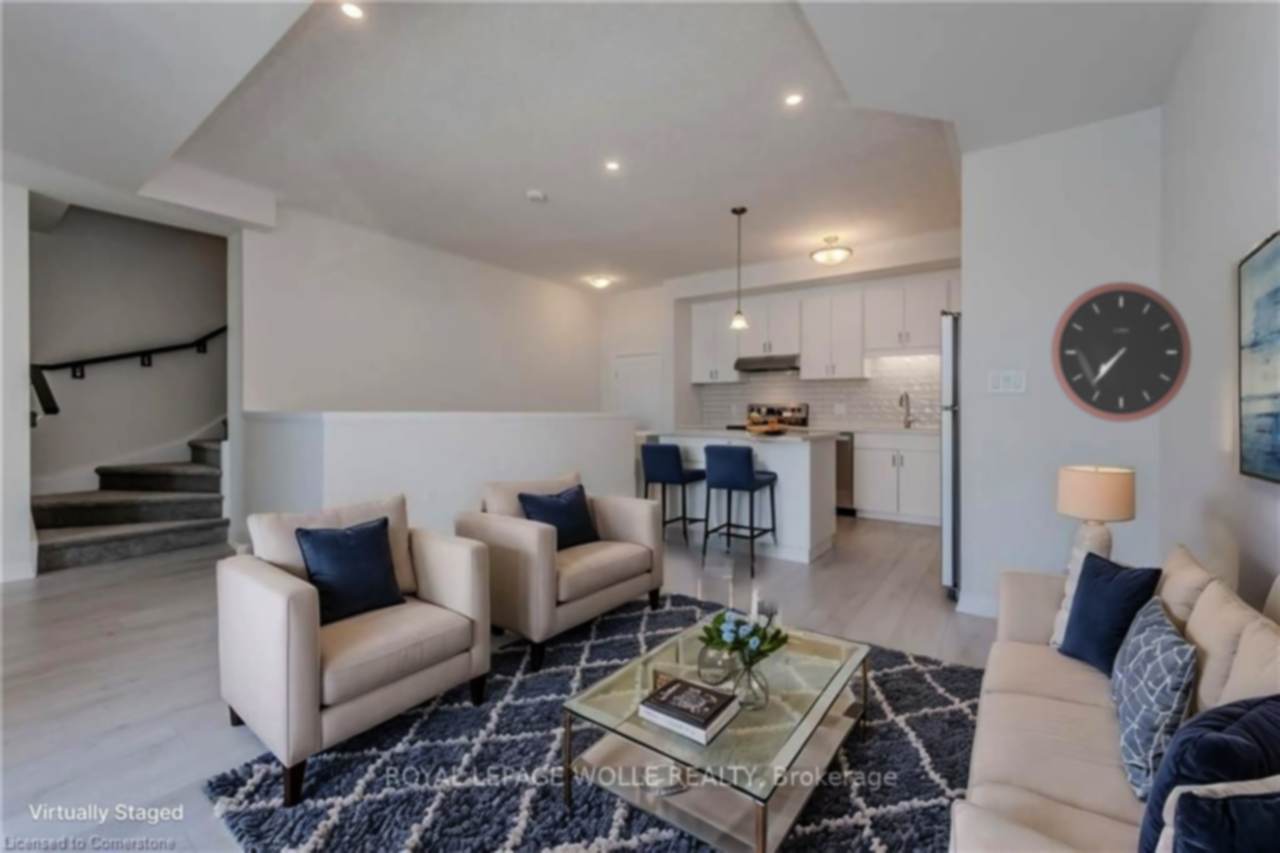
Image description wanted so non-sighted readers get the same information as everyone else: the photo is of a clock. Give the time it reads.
7:37
